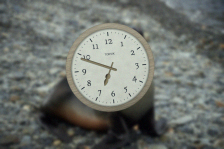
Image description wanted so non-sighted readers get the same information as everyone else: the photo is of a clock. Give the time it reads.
6:49
